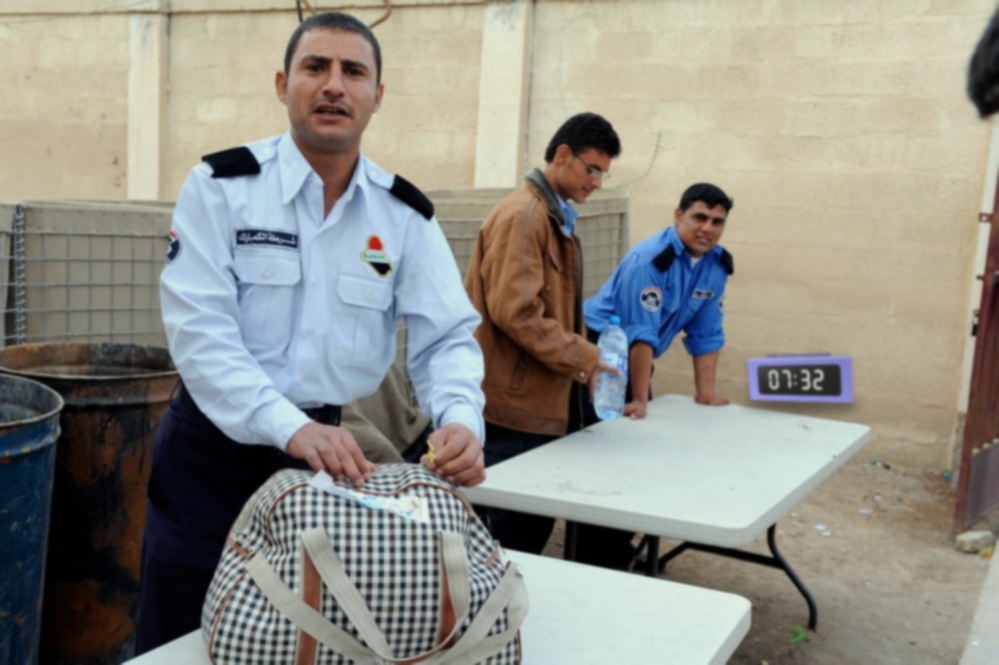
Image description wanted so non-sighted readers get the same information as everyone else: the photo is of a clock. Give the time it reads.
7:32
